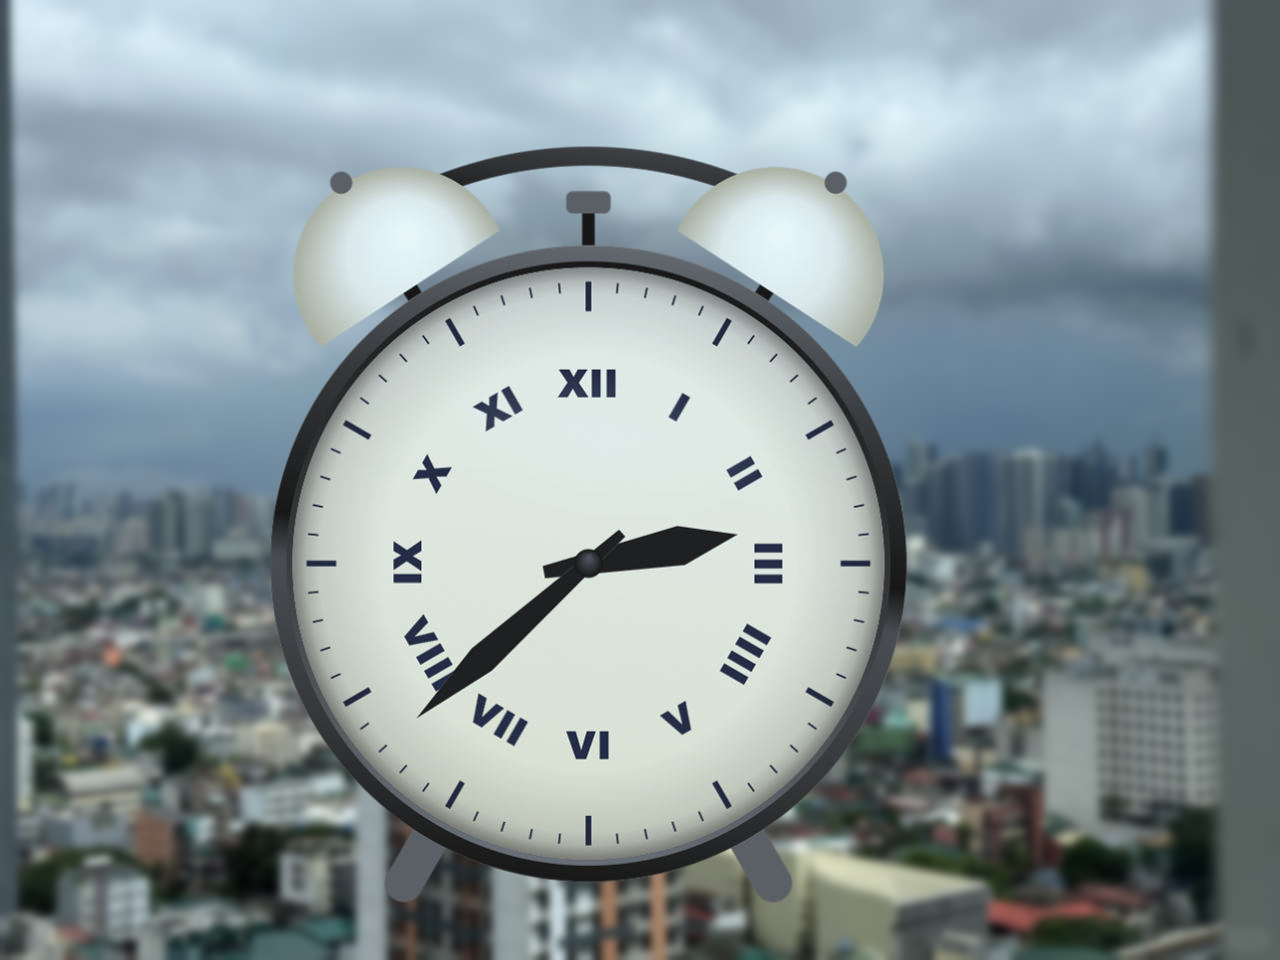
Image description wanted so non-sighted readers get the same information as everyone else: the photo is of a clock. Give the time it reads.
2:38
